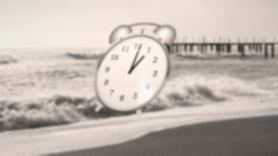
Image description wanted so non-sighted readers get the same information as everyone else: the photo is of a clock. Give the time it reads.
1:01
